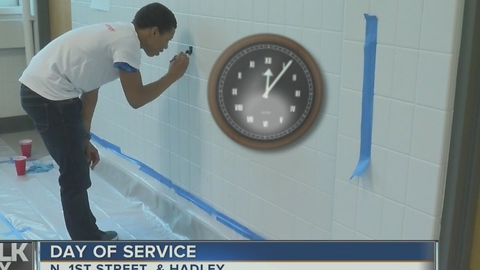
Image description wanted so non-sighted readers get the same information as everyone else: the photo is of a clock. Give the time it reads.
12:06
